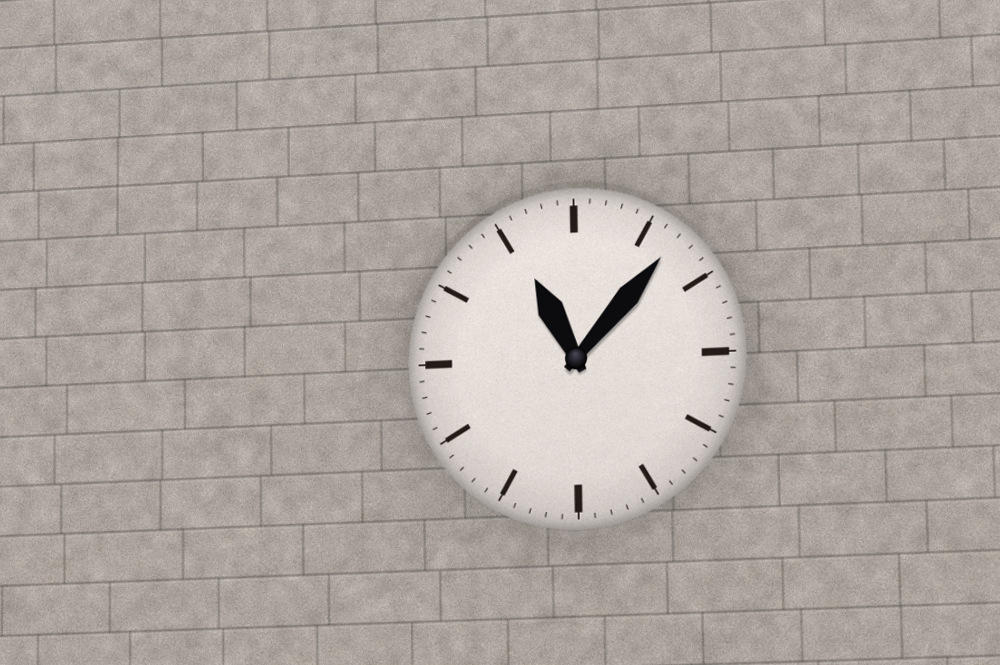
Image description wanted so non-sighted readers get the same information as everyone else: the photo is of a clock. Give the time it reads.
11:07
